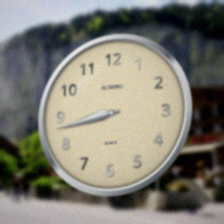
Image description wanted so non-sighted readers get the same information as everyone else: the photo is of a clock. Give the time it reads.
8:43
